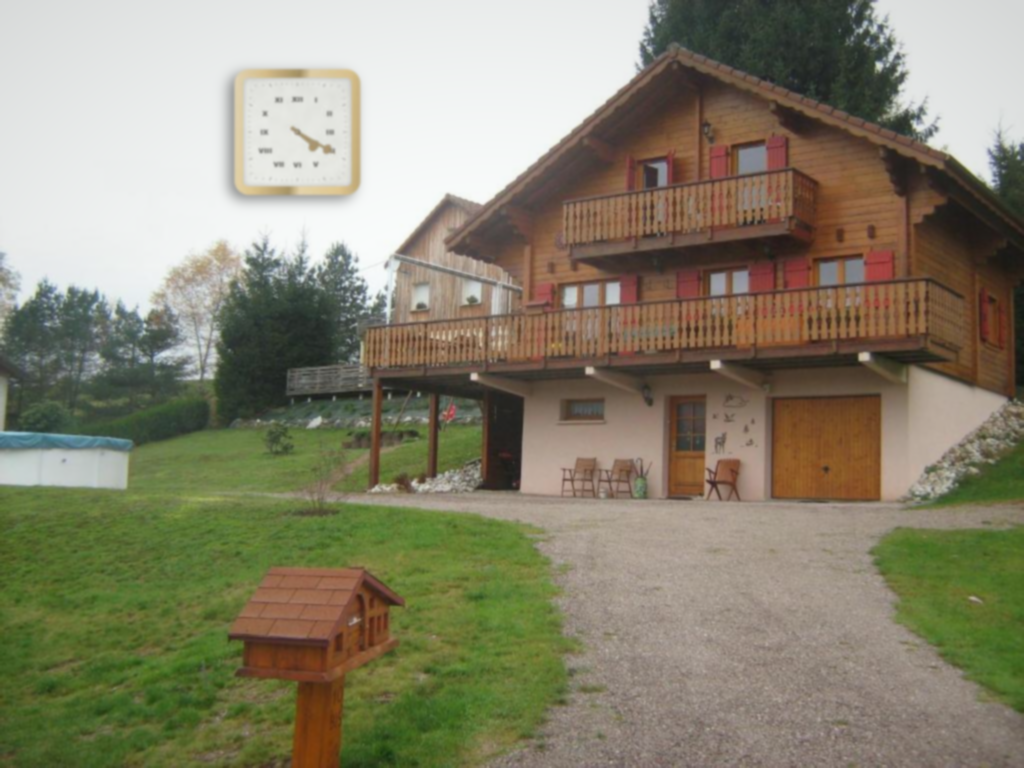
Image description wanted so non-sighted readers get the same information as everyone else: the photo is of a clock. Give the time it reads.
4:20
